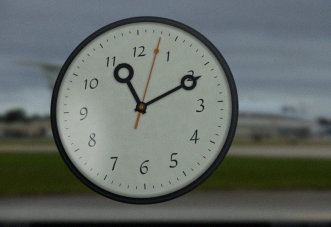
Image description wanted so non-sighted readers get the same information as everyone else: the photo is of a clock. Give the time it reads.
11:11:03
